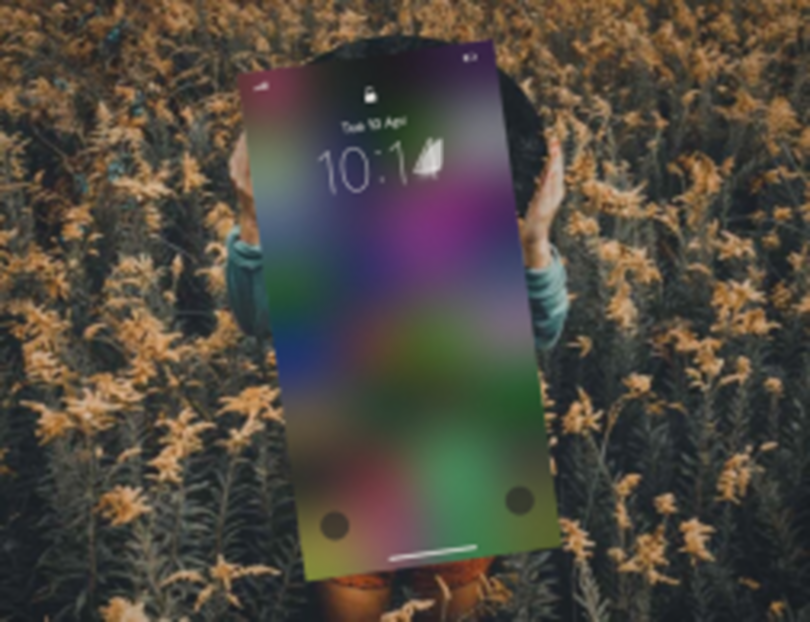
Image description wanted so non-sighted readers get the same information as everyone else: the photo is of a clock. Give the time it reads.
10:14
